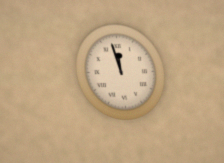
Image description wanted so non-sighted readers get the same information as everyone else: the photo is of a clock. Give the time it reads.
11:58
